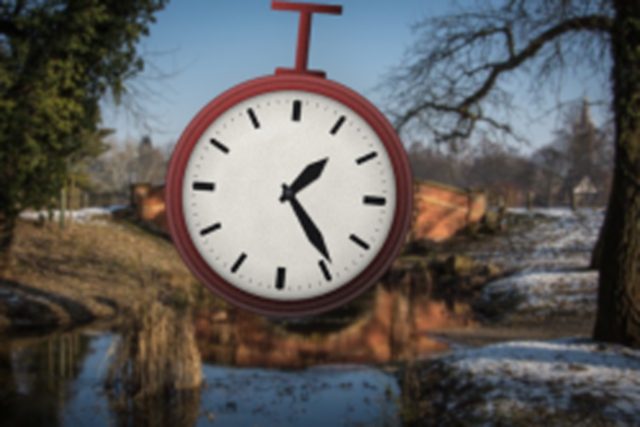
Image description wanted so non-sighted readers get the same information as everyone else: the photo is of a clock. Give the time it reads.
1:24
